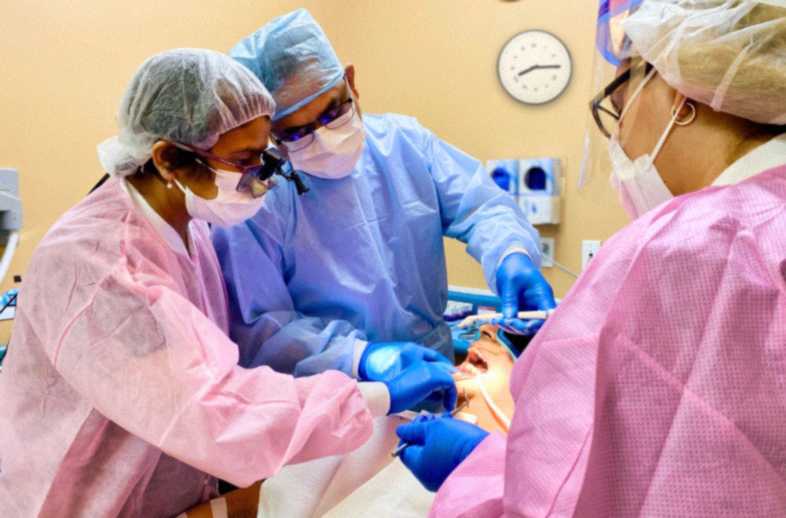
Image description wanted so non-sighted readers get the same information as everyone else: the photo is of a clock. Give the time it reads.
8:15
